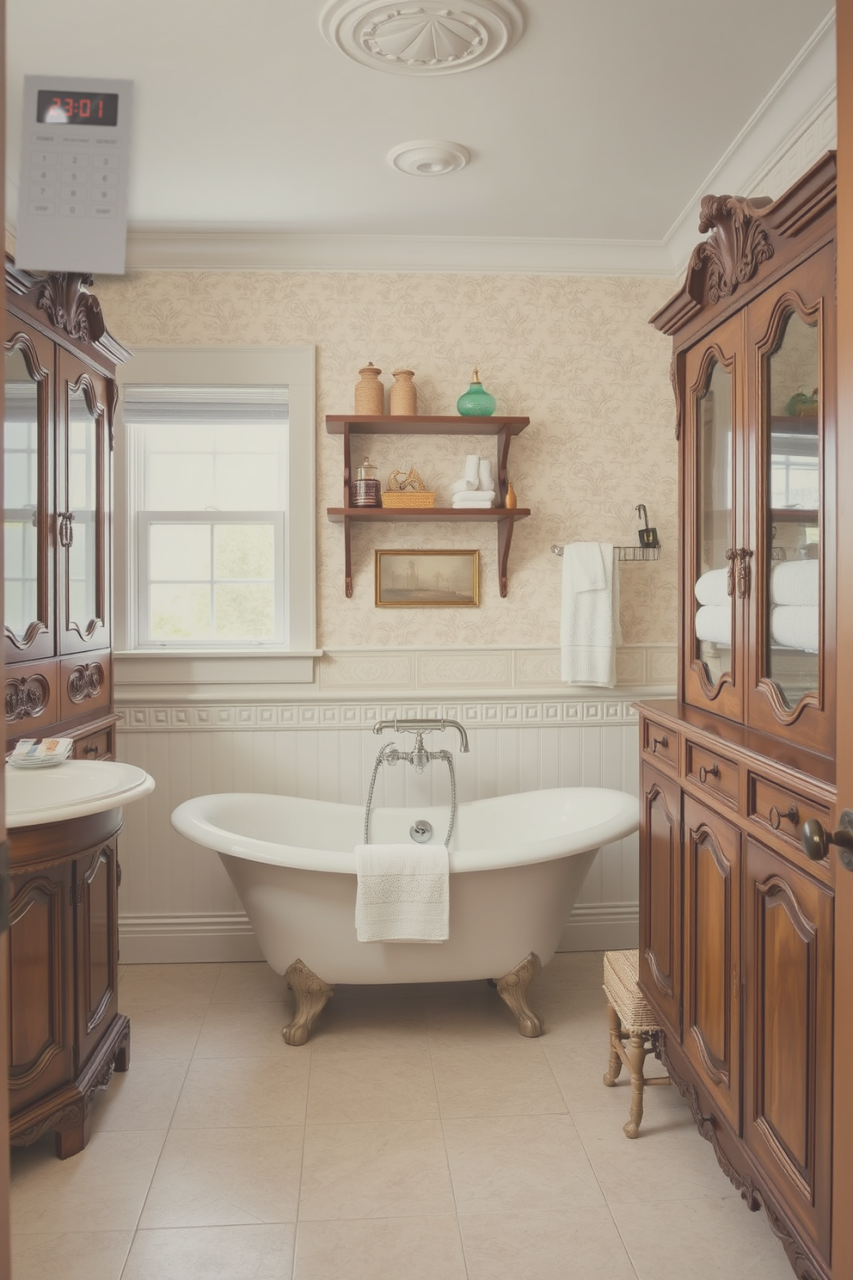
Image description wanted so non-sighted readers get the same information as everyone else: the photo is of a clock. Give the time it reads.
23:01
